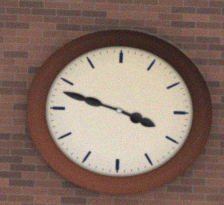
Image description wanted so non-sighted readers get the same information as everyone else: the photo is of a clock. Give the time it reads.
3:48
